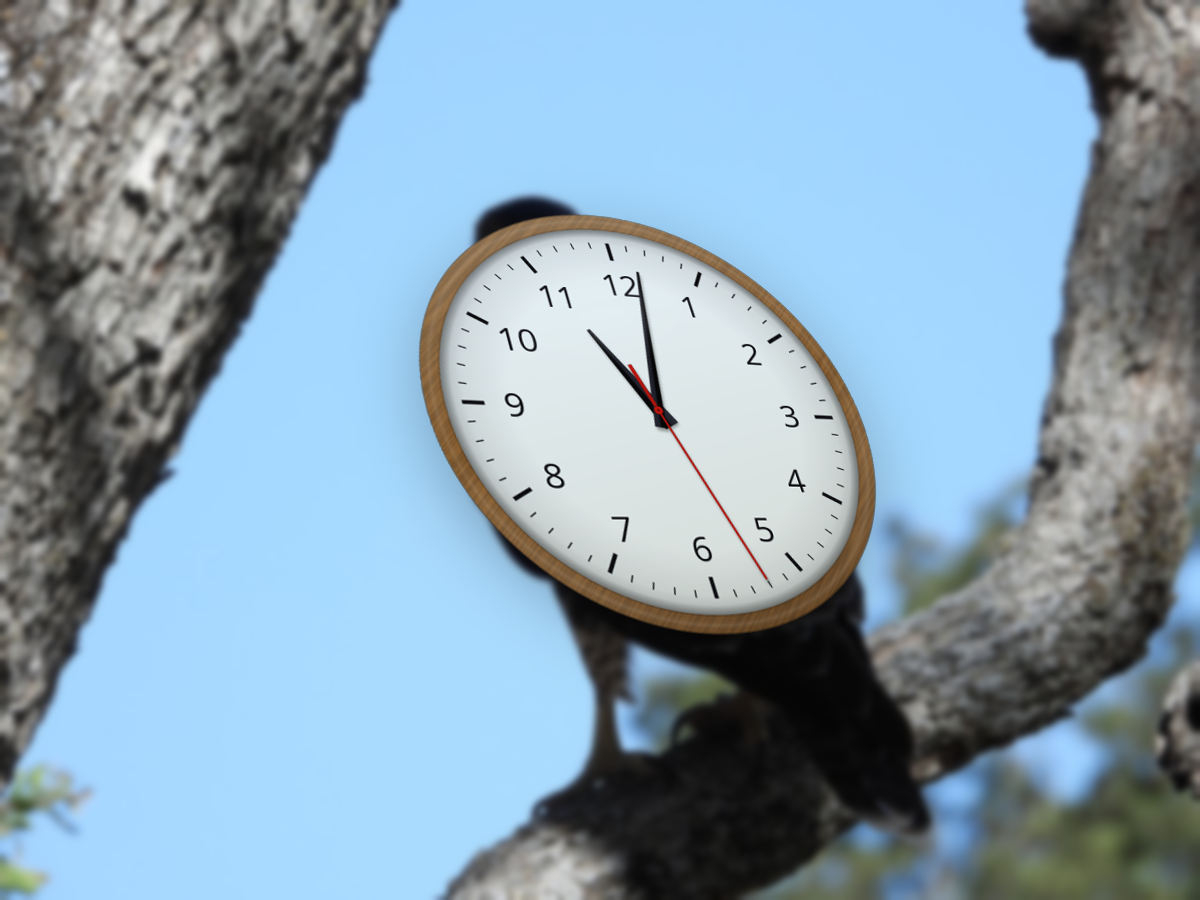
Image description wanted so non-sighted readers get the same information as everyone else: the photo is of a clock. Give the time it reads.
11:01:27
